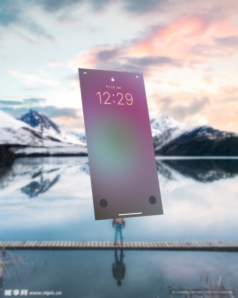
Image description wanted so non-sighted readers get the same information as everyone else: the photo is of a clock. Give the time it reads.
12:29
